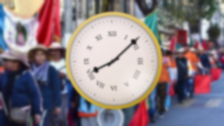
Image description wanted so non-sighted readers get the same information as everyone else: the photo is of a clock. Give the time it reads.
8:08
